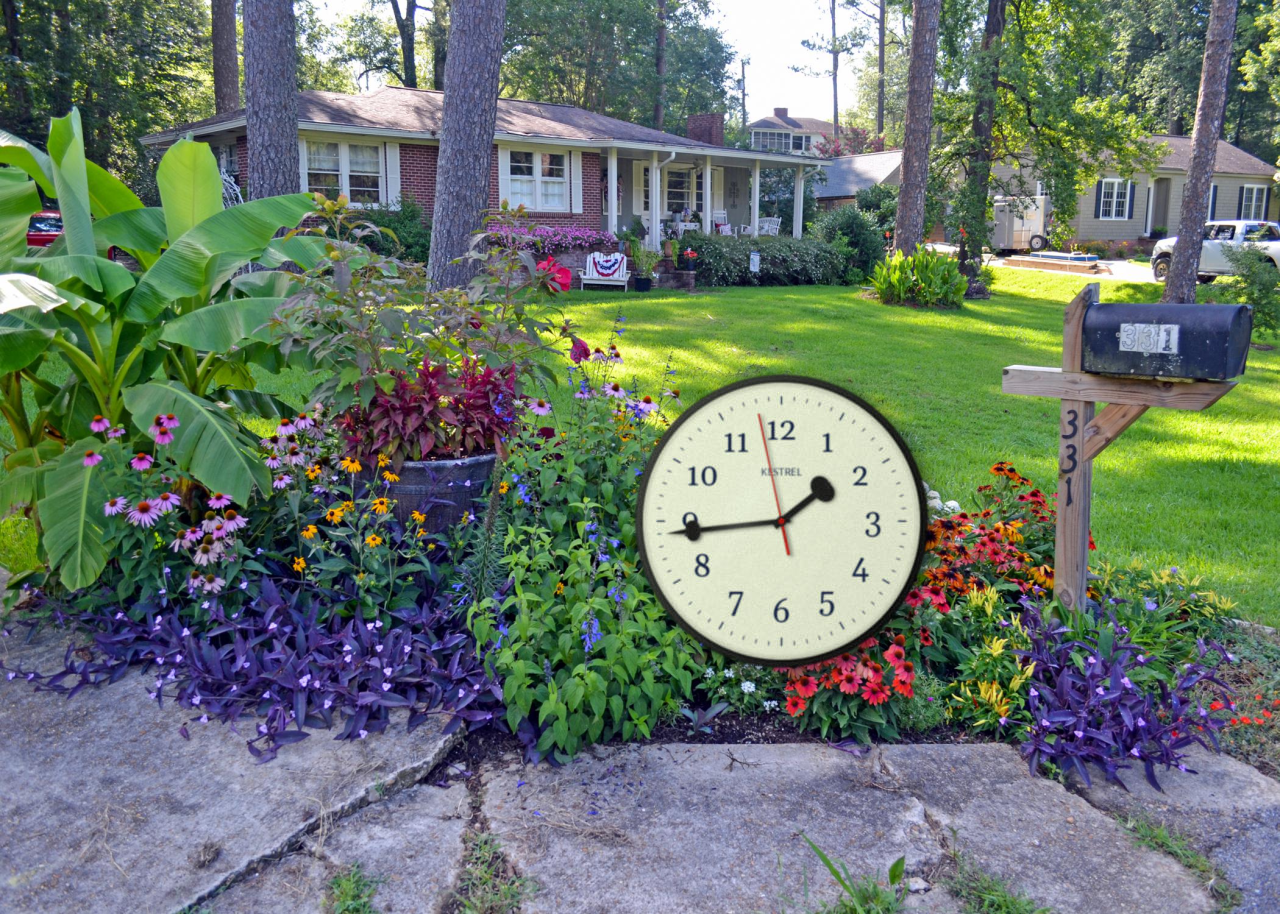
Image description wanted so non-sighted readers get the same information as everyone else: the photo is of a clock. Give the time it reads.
1:43:58
